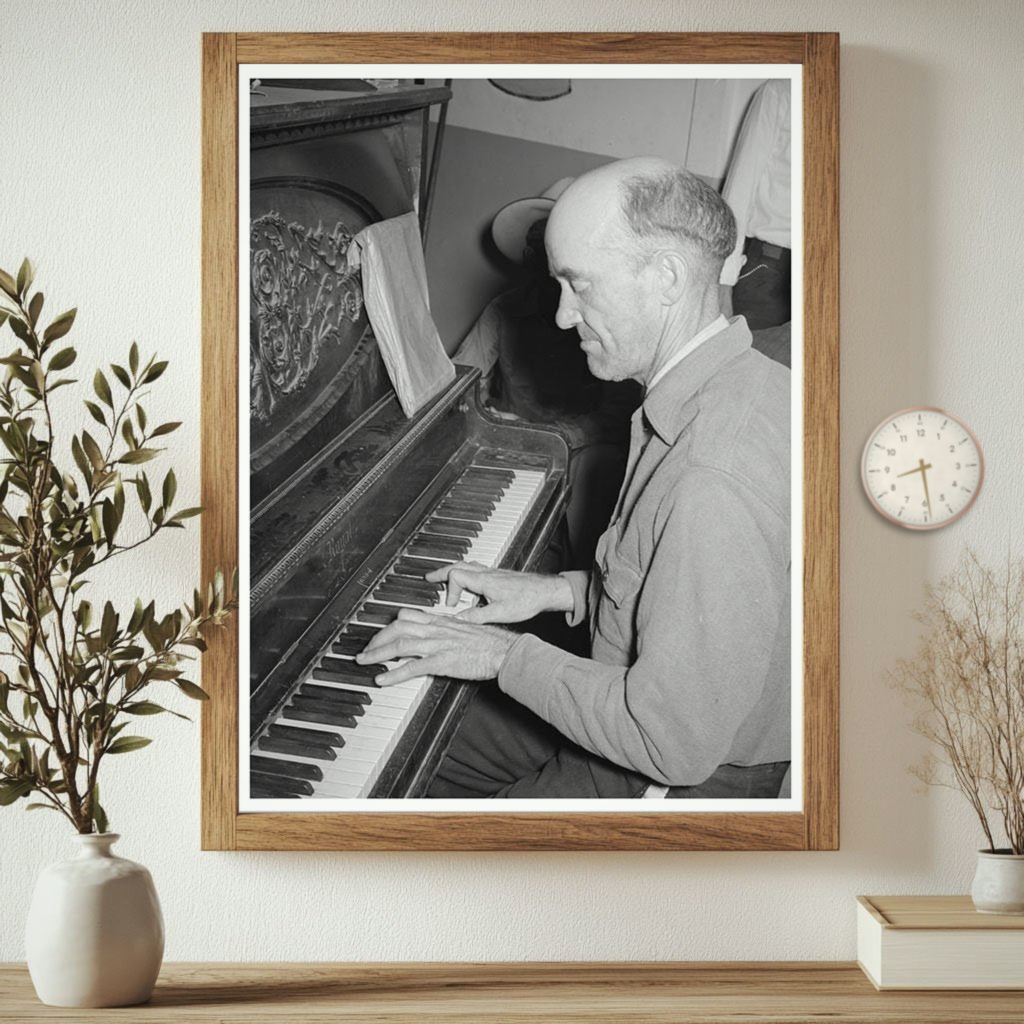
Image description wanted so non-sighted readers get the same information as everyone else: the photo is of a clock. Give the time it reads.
8:29
